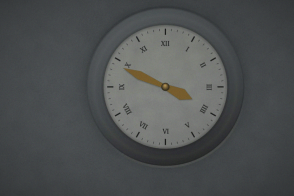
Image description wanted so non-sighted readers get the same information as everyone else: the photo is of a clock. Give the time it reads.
3:49
